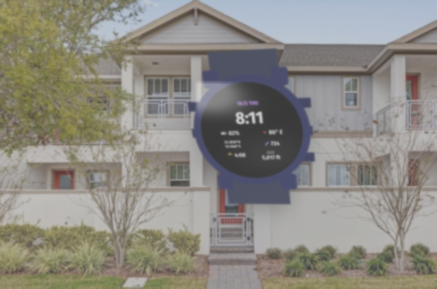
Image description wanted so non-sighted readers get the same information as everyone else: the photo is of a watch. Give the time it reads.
8:11
